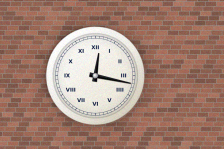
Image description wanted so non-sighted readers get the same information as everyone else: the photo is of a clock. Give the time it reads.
12:17
